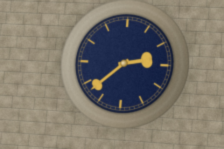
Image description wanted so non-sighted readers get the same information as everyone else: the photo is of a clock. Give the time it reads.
2:38
